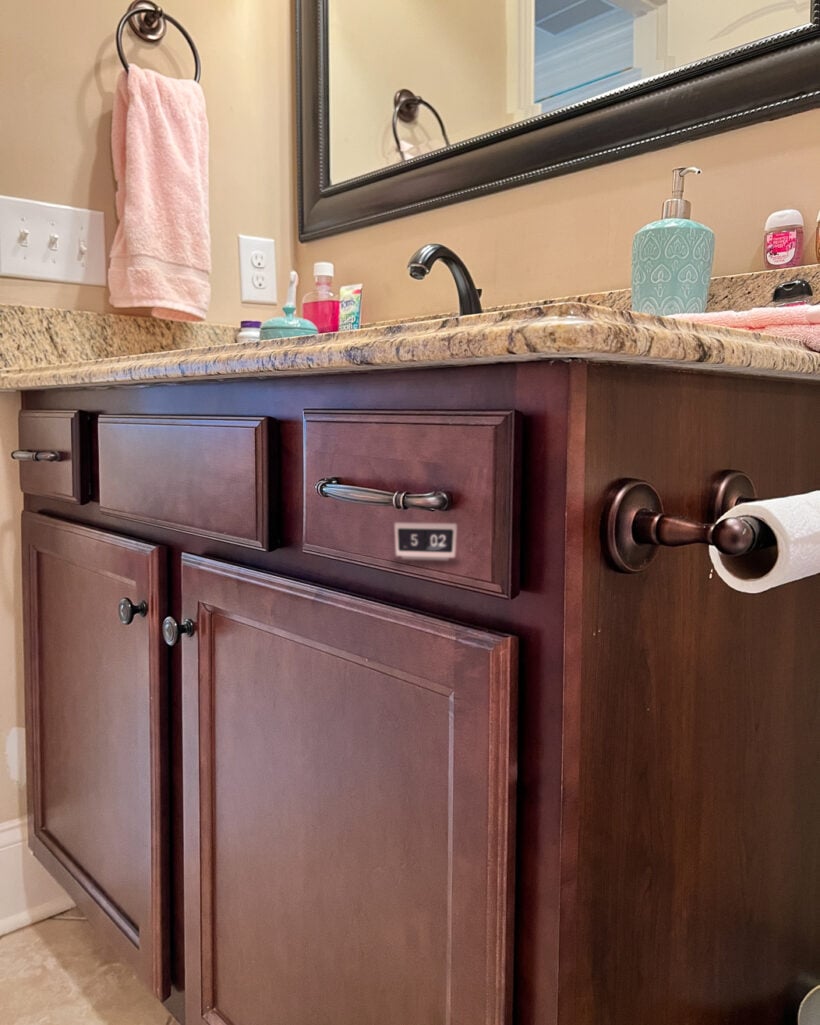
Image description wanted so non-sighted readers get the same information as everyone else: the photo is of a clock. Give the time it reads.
5:02
